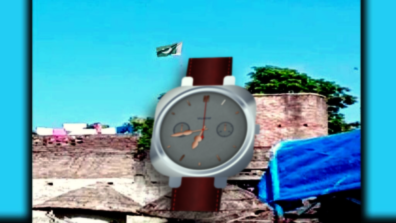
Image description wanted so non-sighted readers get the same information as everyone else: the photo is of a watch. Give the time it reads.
6:43
